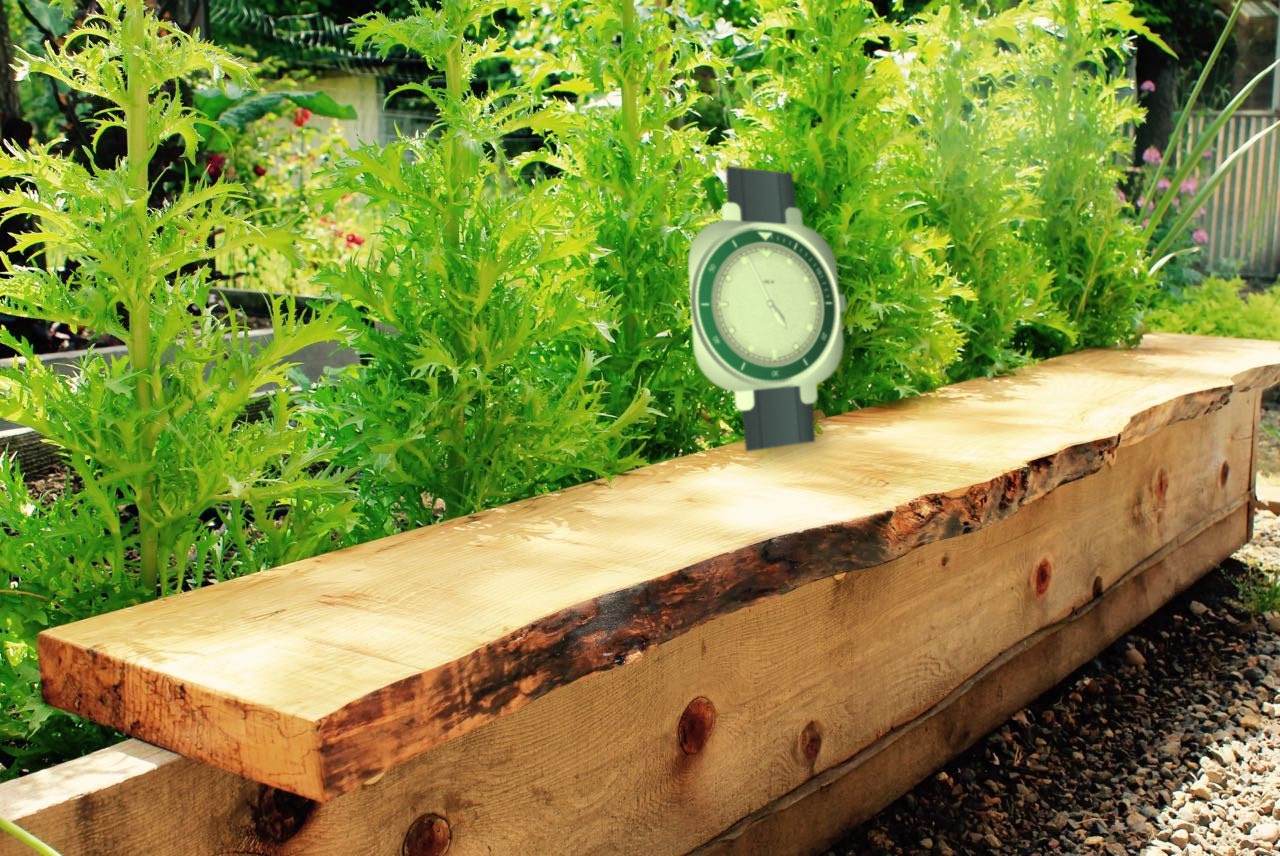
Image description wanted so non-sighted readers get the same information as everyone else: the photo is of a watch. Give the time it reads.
4:56
